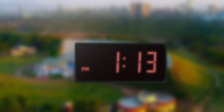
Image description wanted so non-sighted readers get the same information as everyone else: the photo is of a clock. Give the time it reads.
1:13
